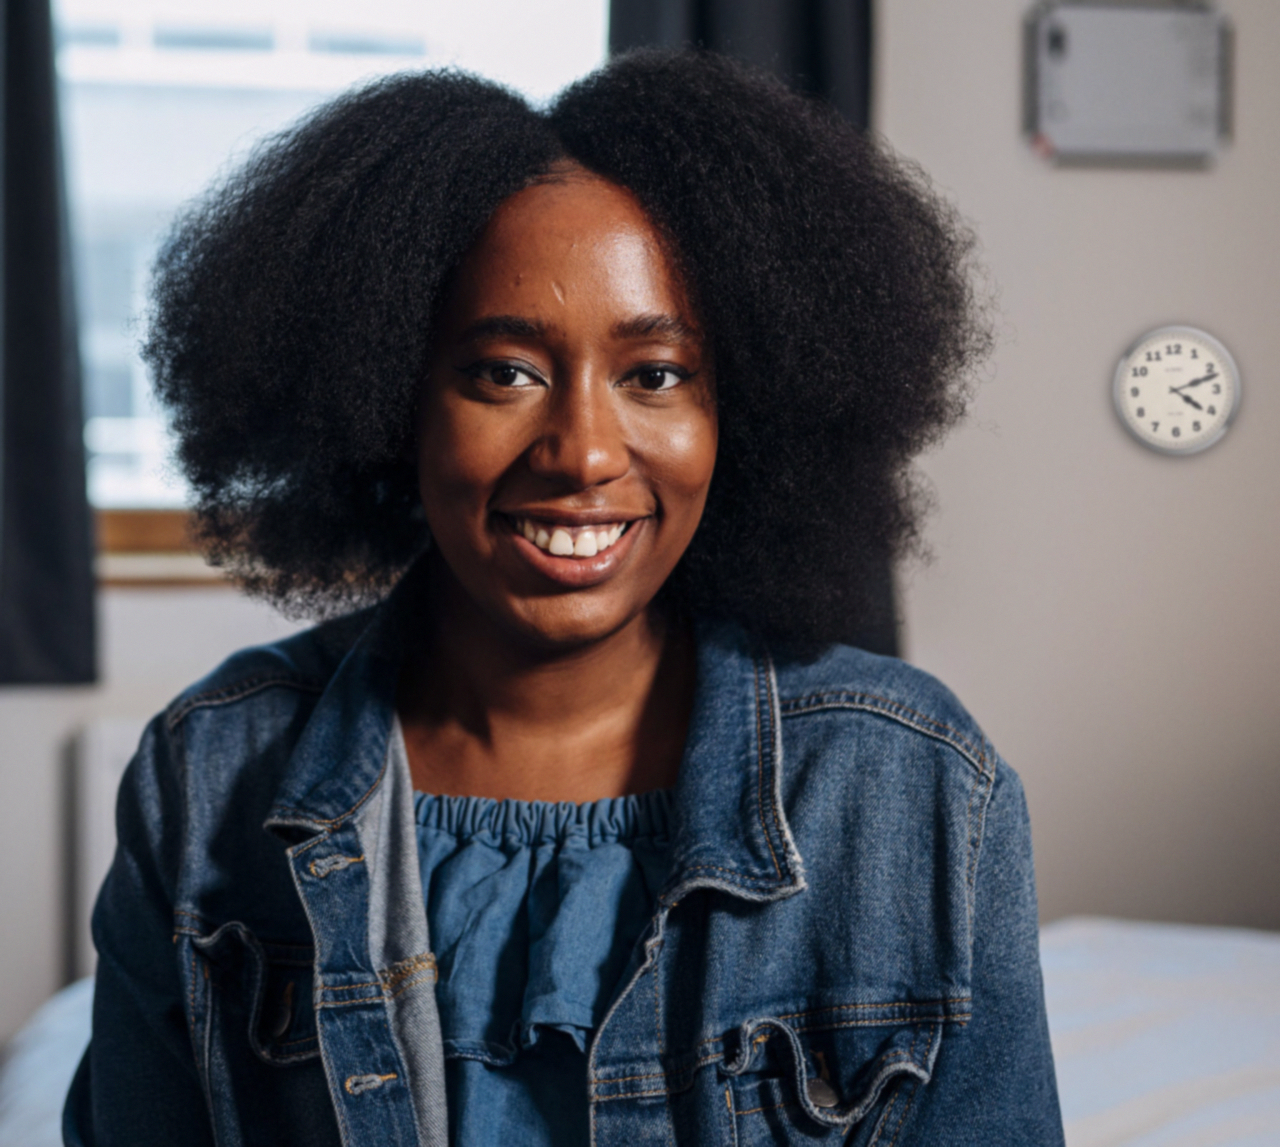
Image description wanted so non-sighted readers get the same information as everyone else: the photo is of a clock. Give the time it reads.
4:12
